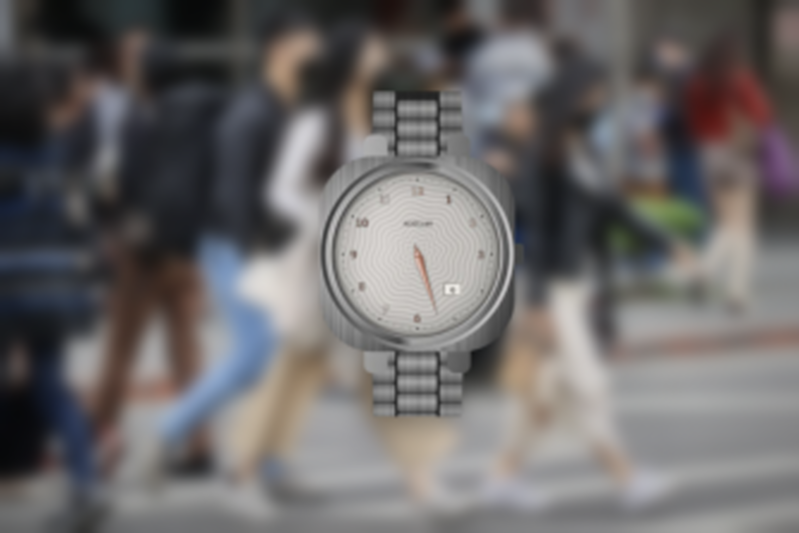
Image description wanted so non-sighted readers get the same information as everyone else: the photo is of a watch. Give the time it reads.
5:27
